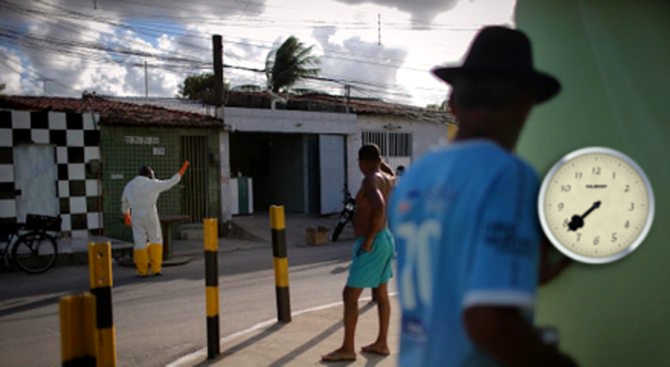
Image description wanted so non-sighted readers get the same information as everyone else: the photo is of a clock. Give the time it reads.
7:38
